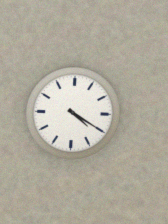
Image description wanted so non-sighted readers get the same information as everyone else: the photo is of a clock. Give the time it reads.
4:20
